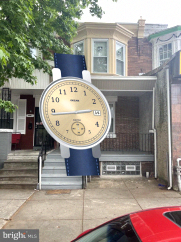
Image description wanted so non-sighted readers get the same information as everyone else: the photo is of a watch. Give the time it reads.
2:44
